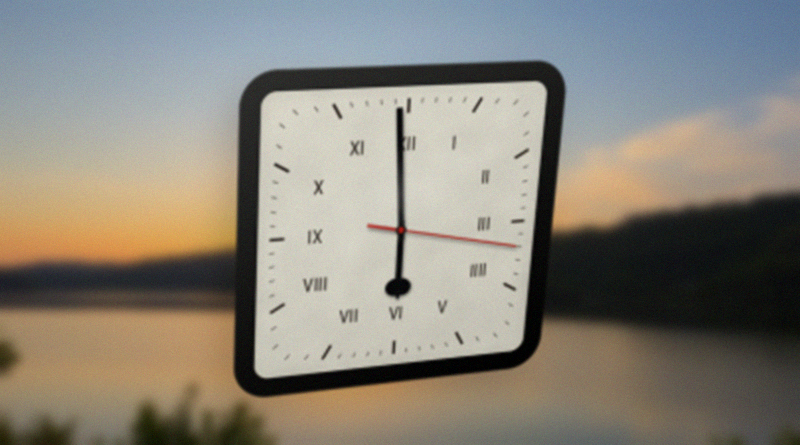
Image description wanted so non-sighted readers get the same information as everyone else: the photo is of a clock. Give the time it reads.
5:59:17
